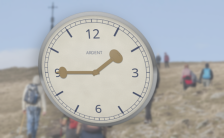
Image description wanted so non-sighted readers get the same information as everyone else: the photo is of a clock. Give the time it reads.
1:45
